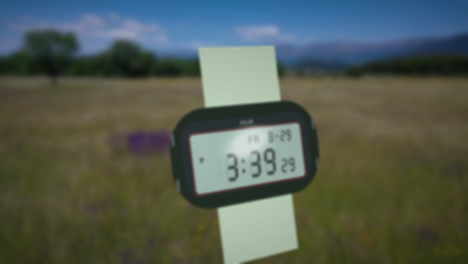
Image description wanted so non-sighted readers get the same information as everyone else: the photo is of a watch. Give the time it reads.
3:39
